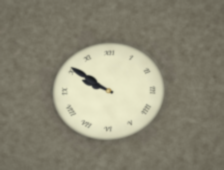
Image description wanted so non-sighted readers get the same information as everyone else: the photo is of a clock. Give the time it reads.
9:51
